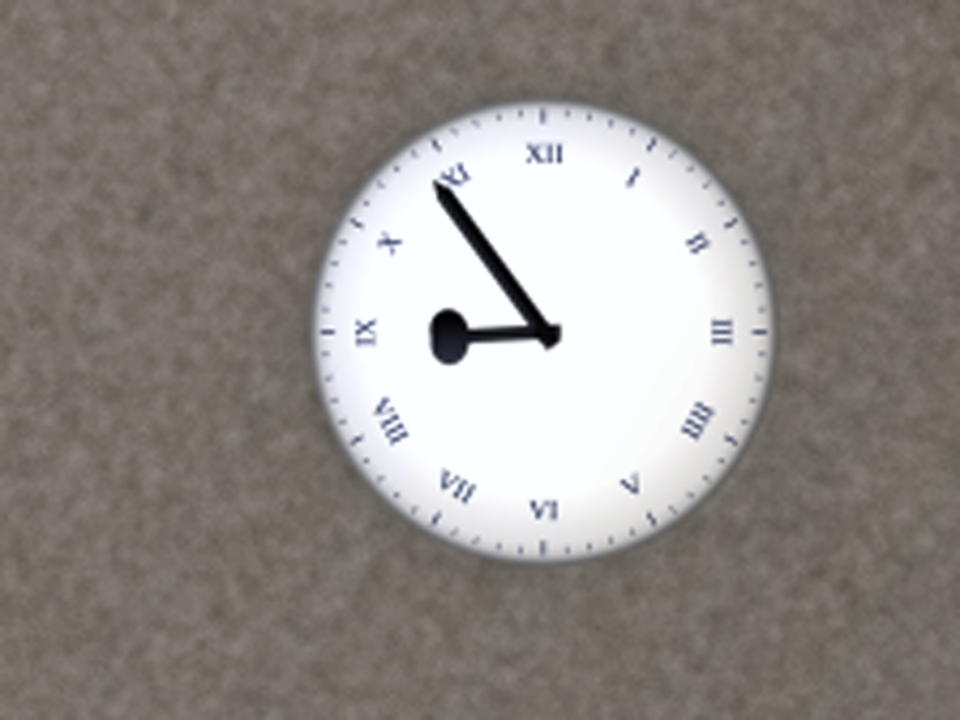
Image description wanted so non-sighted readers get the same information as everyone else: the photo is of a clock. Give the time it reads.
8:54
